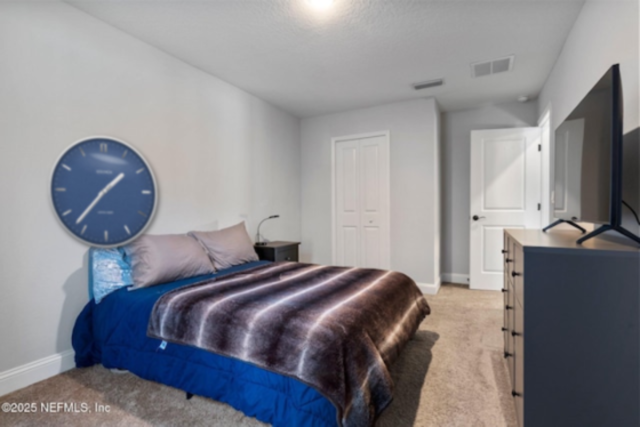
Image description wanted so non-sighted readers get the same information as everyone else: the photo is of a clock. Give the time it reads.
1:37
